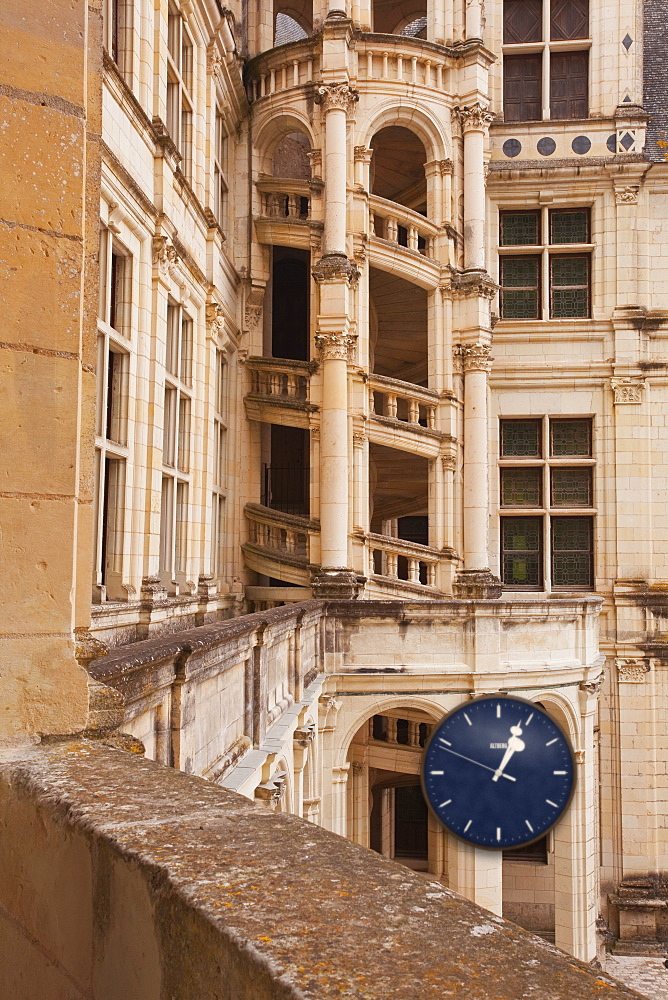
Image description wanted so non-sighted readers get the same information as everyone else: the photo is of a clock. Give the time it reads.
1:03:49
